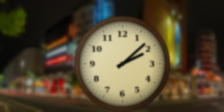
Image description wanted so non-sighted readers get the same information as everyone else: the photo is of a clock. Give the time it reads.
2:08
